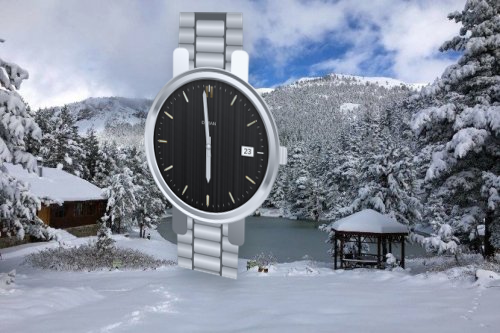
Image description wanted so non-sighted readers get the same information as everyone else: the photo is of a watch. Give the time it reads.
5:59
